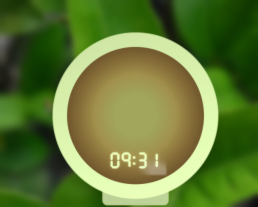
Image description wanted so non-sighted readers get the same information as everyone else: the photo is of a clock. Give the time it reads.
9:31
